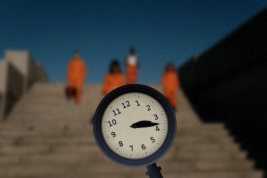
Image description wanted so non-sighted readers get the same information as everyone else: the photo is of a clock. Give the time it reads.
3:18
